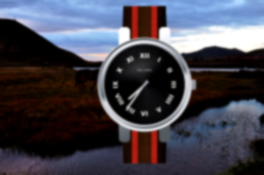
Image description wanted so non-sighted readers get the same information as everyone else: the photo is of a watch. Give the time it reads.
7:36
